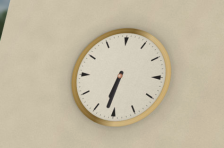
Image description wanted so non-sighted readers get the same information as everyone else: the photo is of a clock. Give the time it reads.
6:32
